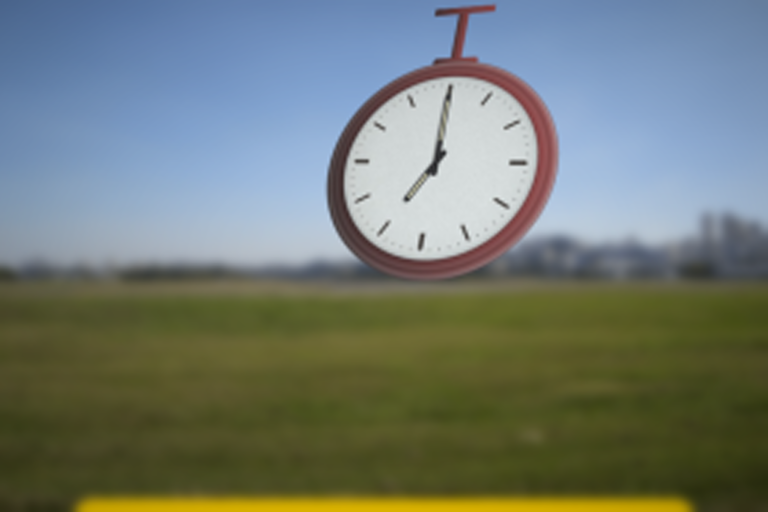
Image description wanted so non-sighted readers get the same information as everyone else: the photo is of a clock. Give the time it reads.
7:00
